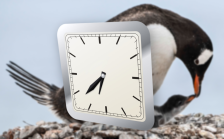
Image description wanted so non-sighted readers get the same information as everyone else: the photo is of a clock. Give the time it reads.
6:38
